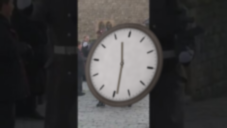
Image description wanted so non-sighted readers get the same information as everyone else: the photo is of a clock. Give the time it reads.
11:29
